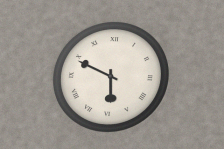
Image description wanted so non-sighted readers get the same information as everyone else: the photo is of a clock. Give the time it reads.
5:49
